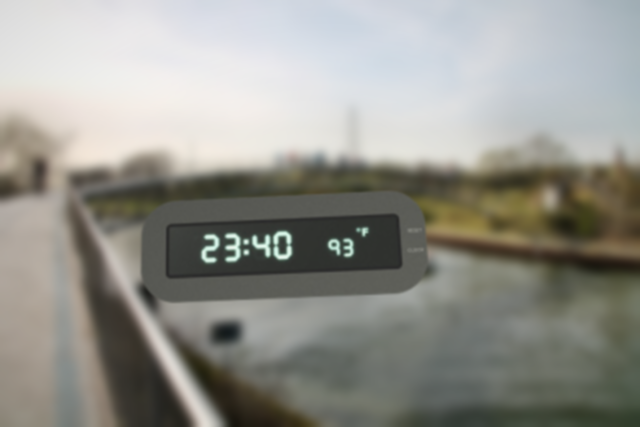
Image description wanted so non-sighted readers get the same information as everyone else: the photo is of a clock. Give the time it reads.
23:40
